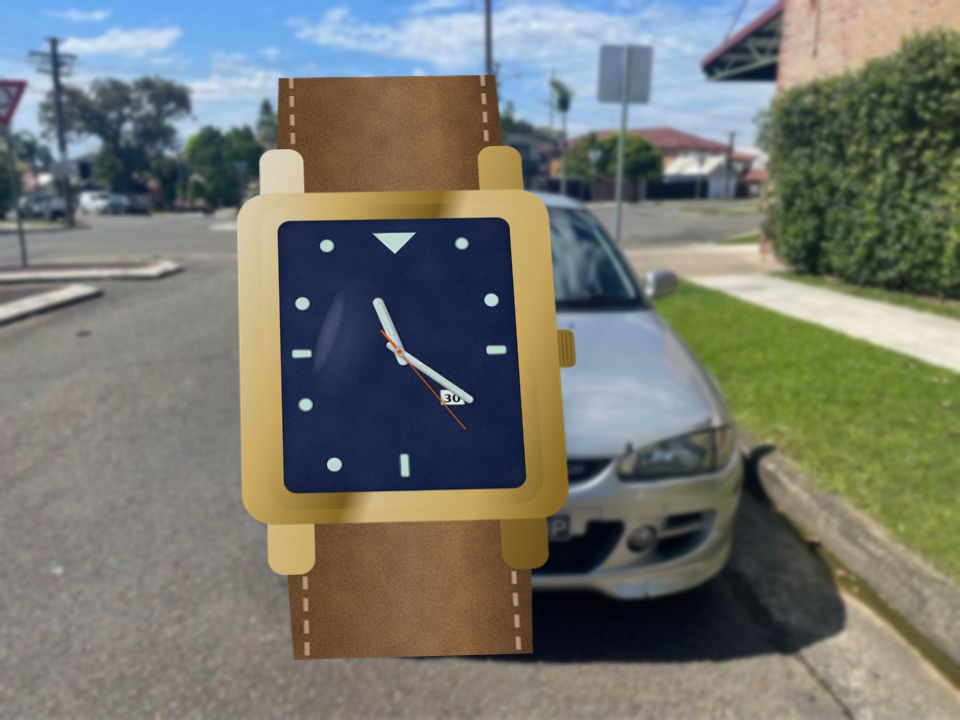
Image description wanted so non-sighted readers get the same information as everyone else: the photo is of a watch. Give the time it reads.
11:21:24
